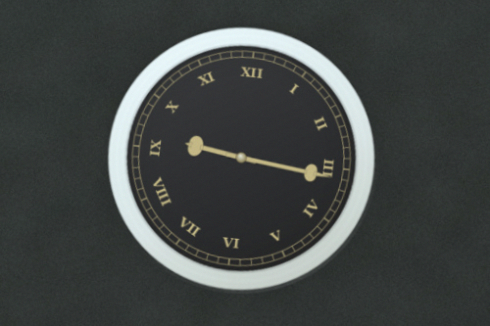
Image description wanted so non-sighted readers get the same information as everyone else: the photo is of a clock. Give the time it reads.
9:16
